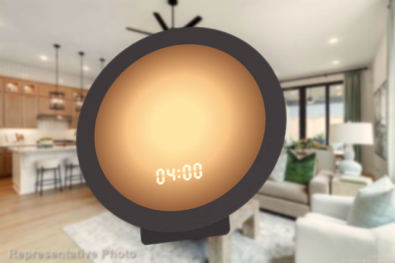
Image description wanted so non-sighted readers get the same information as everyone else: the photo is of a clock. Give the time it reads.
4:00
